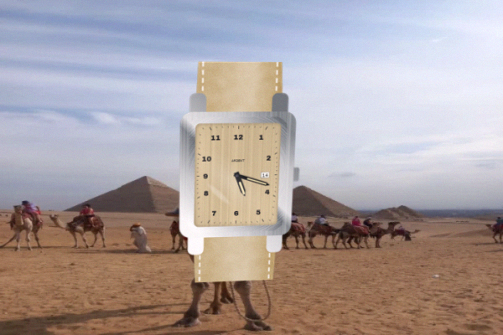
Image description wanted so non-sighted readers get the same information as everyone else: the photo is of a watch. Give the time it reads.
5:18
